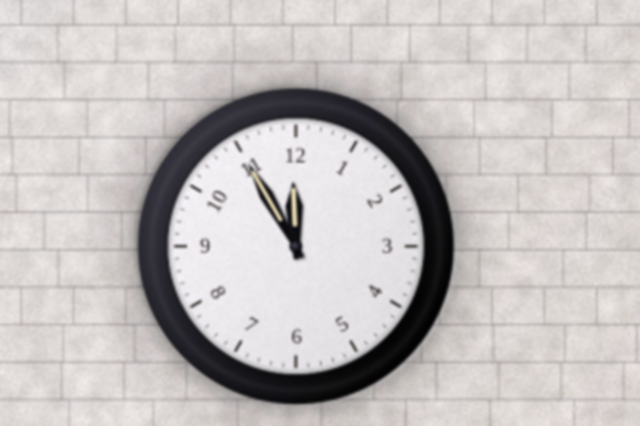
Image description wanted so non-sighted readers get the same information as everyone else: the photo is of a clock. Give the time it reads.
11:55
